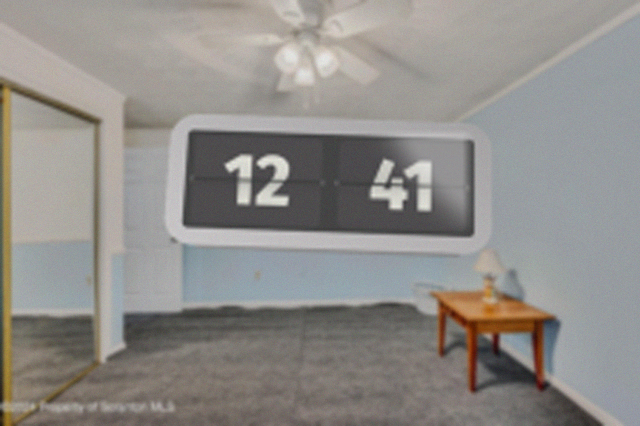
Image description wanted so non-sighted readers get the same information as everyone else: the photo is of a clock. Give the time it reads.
12:41
